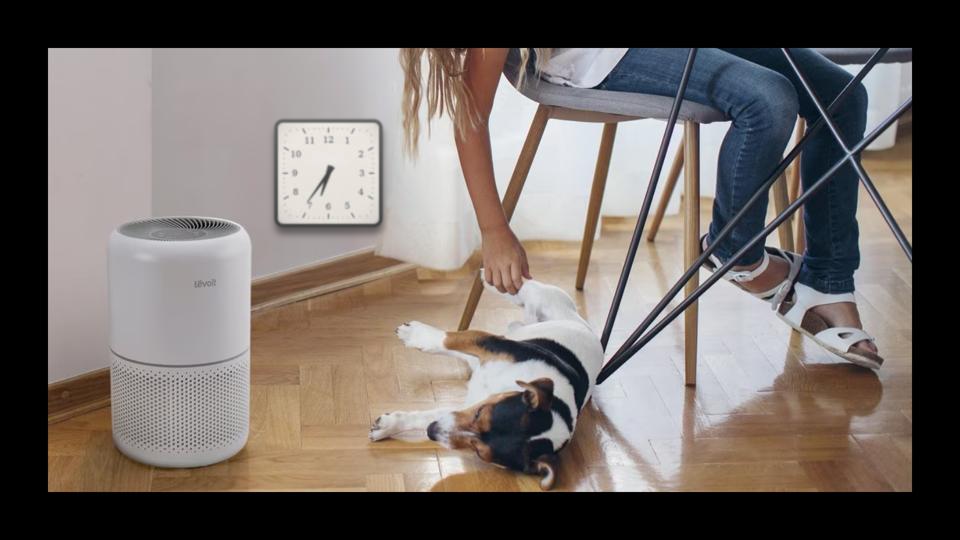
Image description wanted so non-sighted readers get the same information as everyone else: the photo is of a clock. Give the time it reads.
6:36
